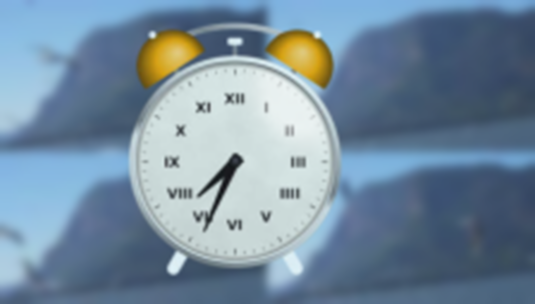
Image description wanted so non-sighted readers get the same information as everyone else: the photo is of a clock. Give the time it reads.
7:34
